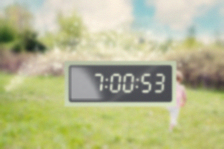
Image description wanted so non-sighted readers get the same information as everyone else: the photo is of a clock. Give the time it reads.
7:00:53
